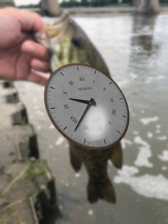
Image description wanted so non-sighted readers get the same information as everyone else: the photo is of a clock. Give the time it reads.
9:38
